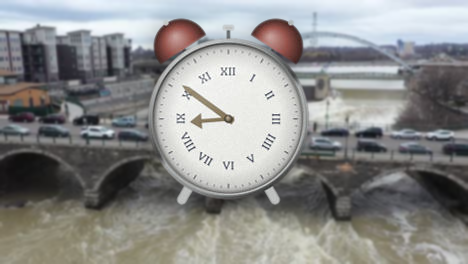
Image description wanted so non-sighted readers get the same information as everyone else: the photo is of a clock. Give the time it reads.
8:51
